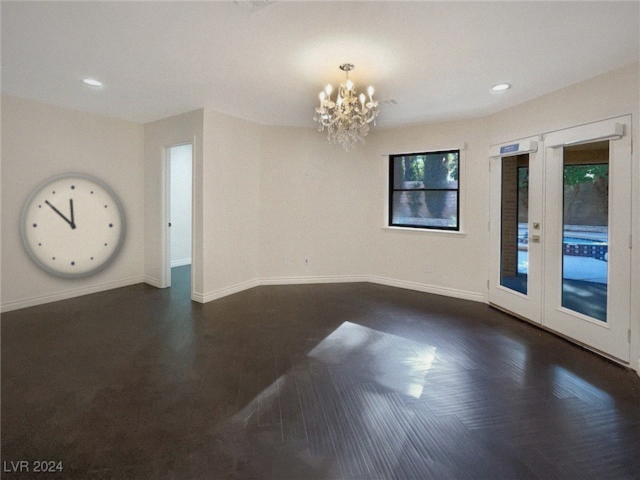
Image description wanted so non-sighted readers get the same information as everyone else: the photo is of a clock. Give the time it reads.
11:52
